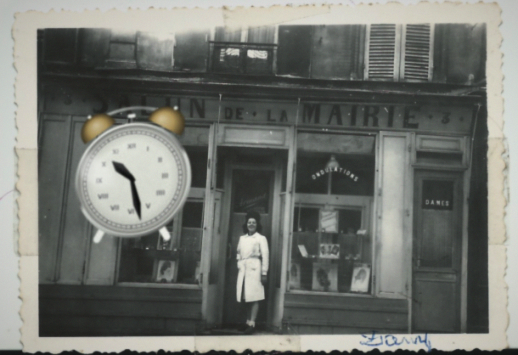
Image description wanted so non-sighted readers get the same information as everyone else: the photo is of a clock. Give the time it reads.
10:28
